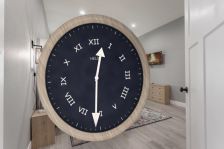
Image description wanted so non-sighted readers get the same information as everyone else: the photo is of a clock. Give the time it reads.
12:31
